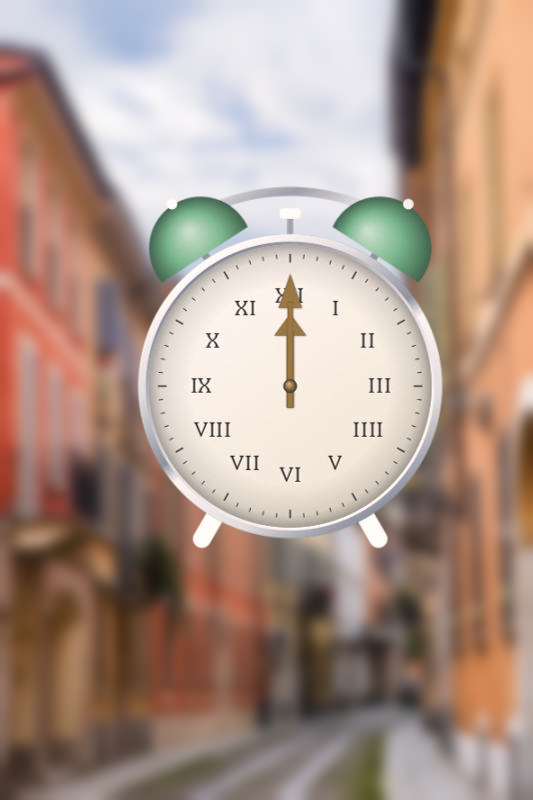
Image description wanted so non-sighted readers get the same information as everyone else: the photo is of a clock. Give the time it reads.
12:00
